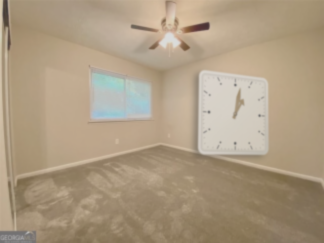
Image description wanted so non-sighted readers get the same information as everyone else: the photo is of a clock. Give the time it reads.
1:02
